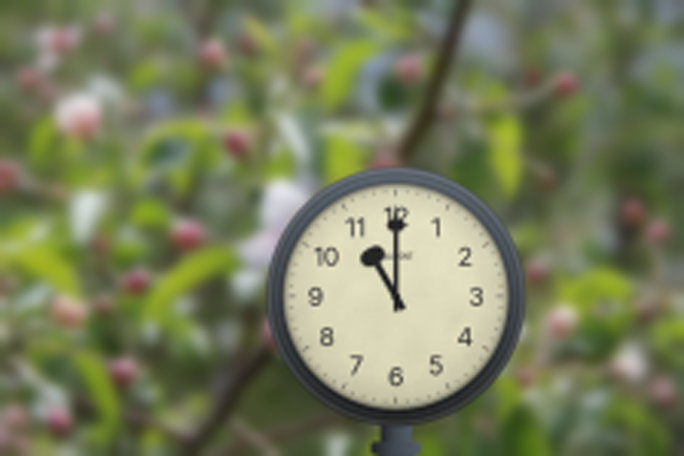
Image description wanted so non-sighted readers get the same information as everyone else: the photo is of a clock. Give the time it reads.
11:00
